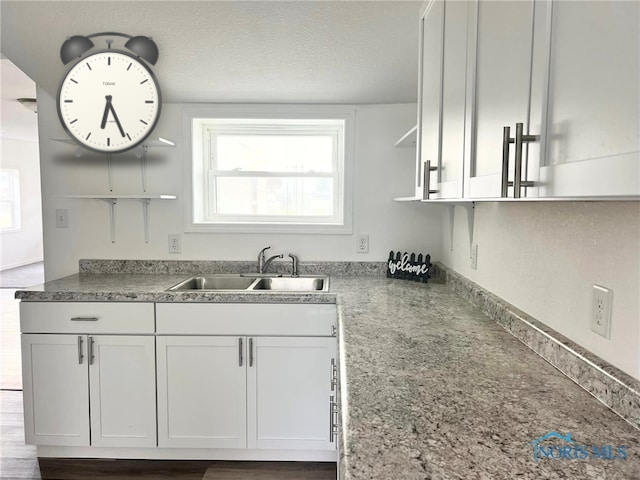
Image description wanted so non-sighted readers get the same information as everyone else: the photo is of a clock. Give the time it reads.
6:26
